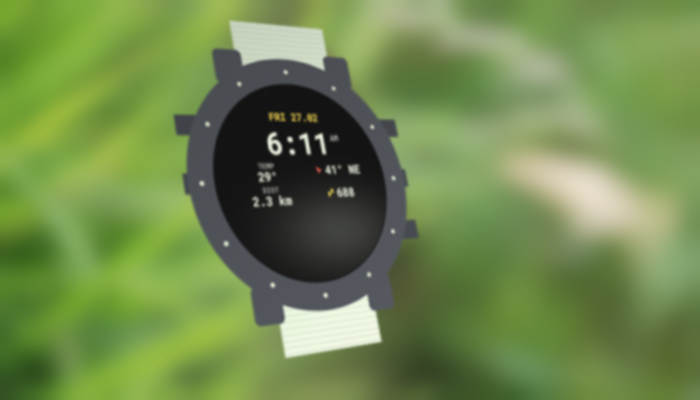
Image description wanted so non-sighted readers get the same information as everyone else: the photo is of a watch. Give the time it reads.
6:11
